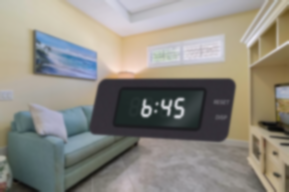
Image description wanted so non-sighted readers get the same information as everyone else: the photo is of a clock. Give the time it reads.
6:45
